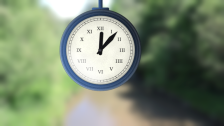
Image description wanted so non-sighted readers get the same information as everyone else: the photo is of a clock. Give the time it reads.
12:07
